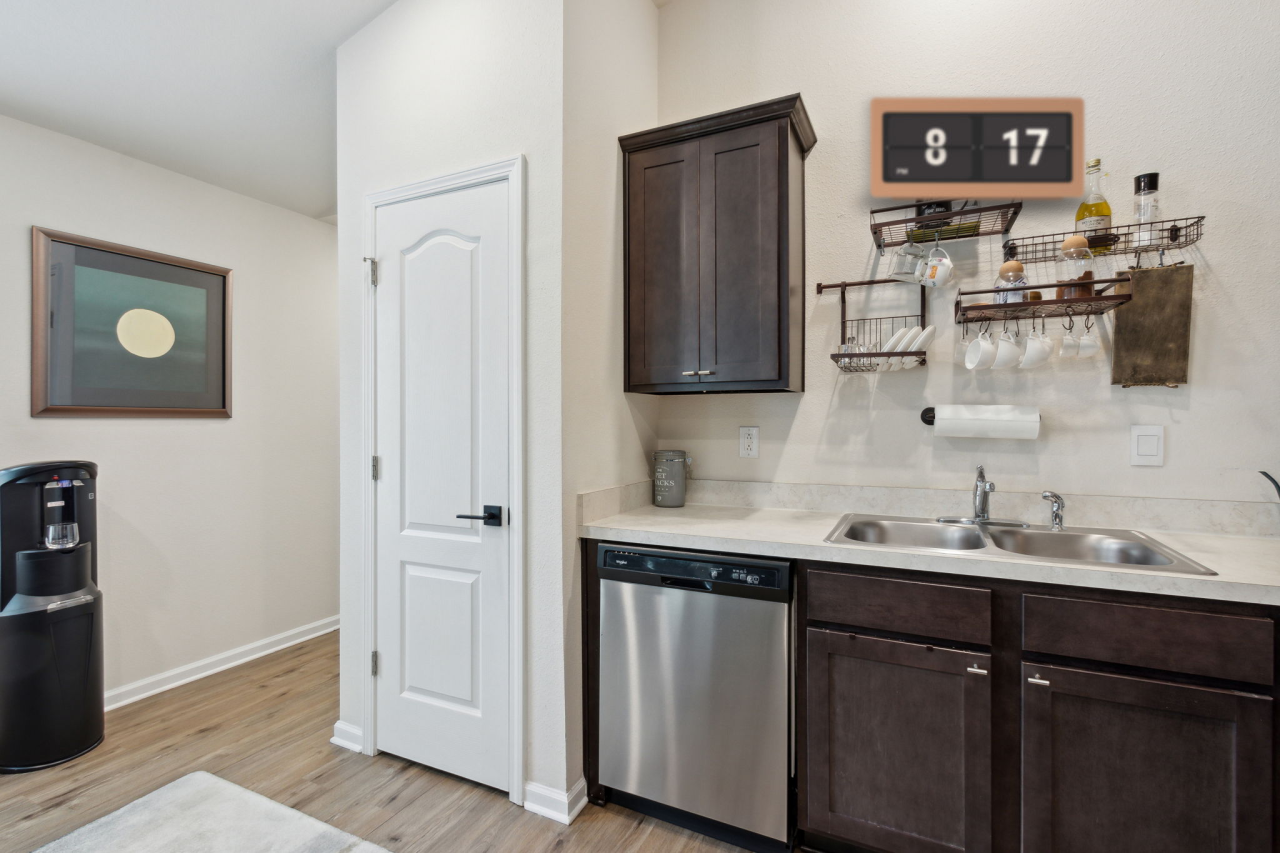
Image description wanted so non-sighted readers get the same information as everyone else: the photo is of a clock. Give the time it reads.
8:17
